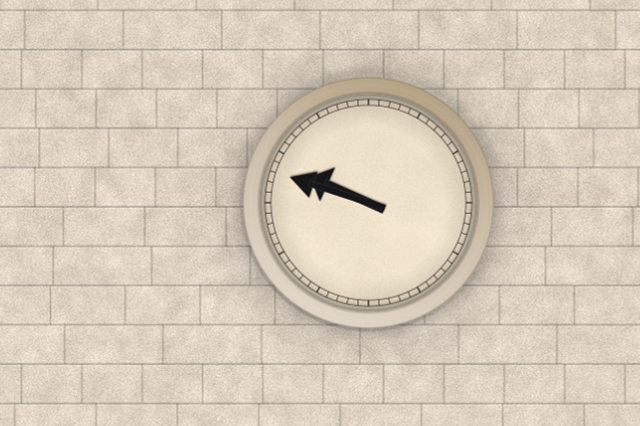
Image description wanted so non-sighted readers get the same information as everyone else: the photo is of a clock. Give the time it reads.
9:48
